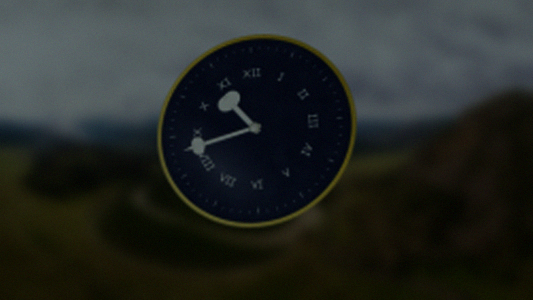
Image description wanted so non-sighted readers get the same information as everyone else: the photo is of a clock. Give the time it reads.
10:43
